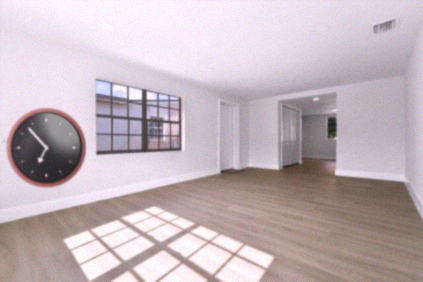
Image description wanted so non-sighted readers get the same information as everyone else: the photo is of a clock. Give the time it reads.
6:53
